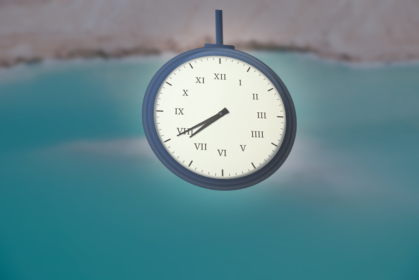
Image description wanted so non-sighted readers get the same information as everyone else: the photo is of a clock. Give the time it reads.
7:40
